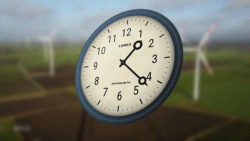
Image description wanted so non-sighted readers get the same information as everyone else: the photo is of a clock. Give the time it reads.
1:22
